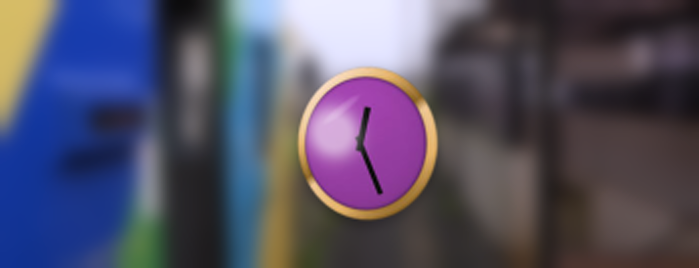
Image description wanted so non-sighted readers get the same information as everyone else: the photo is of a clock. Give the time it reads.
12:26
